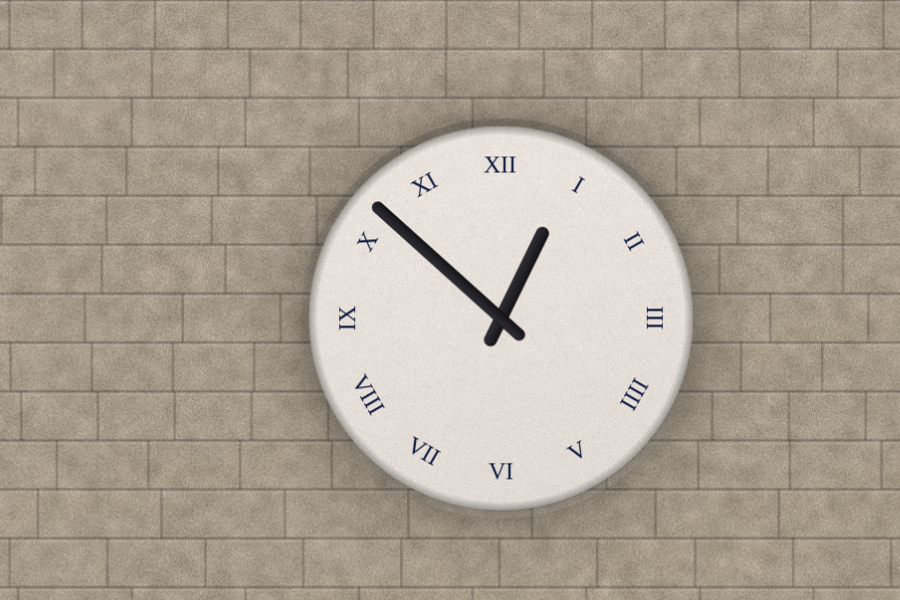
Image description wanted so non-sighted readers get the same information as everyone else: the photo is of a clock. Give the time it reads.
12:52
